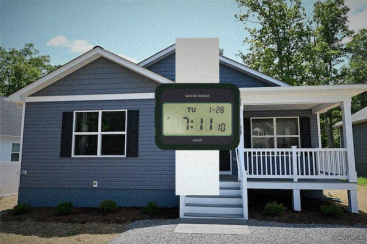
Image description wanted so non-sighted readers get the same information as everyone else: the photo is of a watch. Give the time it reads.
7:11:10
